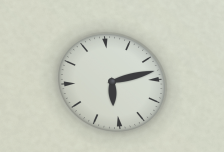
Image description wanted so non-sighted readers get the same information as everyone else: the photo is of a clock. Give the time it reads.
6:13
